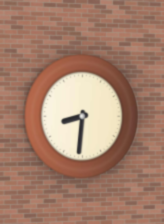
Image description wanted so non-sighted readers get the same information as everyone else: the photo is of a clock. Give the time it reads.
8:31
